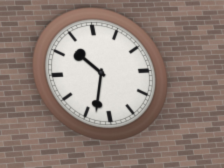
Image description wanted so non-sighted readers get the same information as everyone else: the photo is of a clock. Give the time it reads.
10:33
